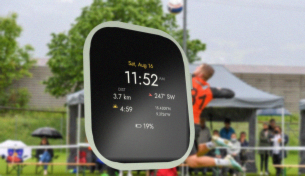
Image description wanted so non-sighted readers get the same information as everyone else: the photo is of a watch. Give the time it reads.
11:52
